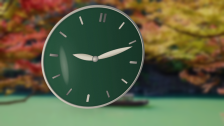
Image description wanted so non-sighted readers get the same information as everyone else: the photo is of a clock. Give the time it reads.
9:11
